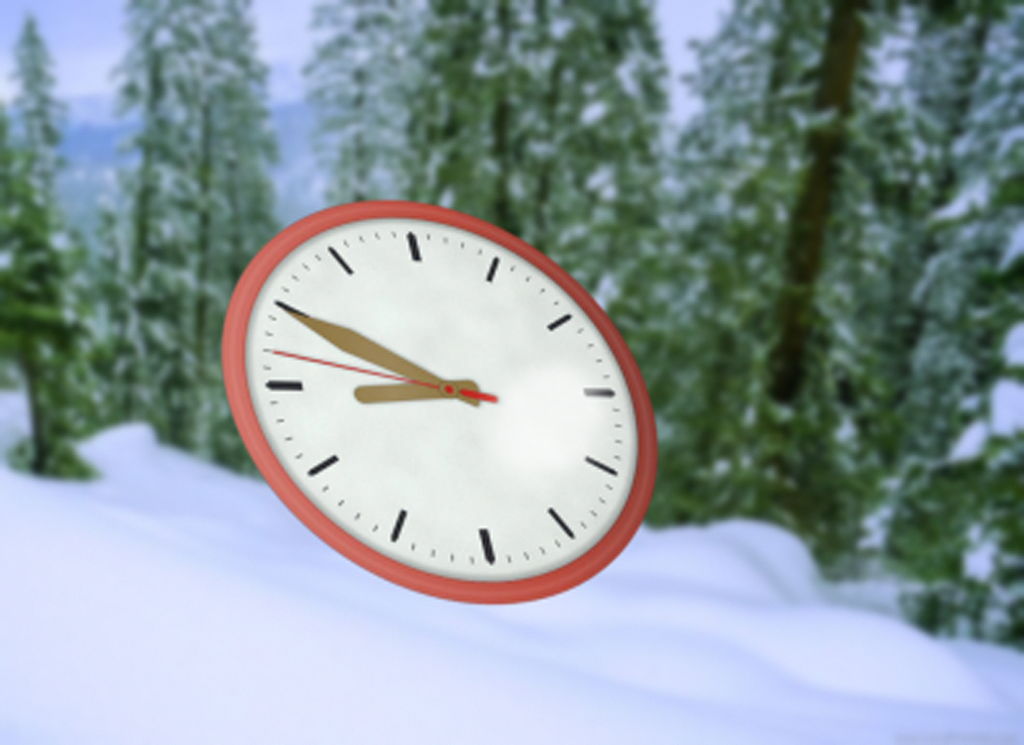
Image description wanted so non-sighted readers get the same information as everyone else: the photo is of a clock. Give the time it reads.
8:49:47
